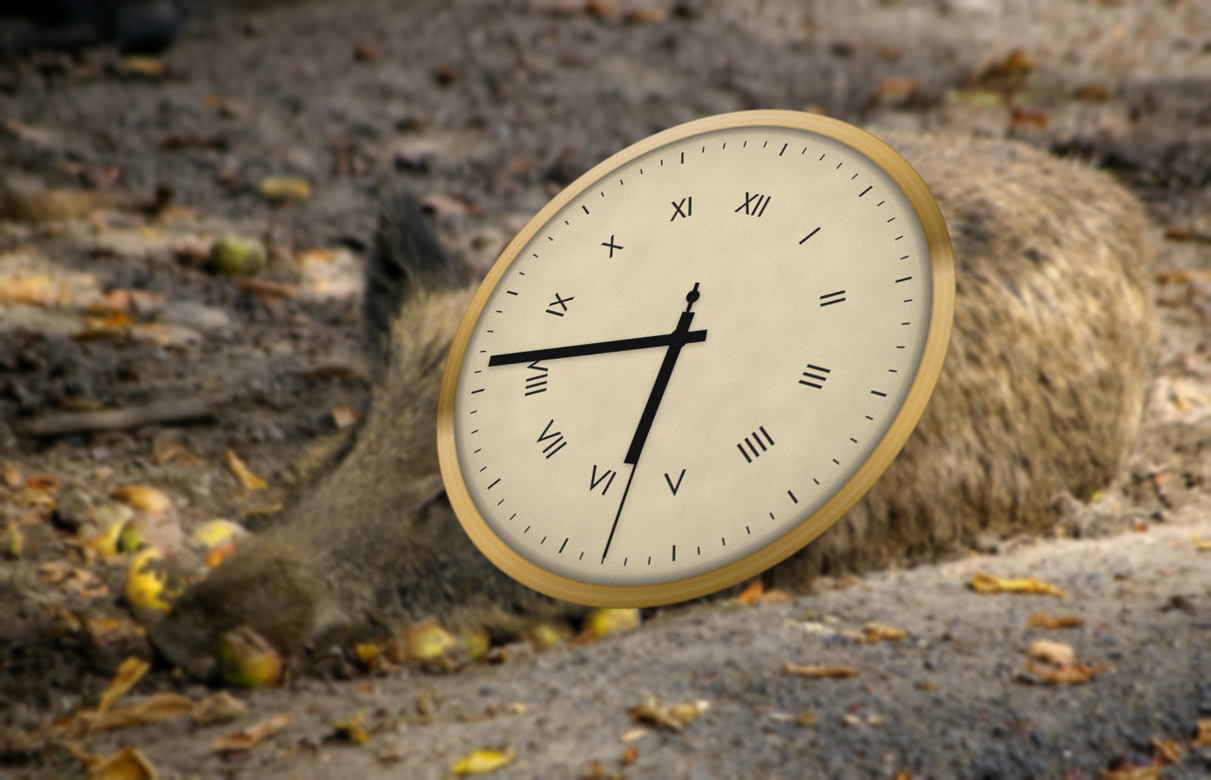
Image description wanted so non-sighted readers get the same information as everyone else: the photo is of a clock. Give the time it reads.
5:41:28
